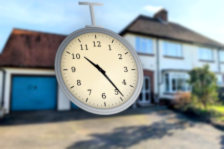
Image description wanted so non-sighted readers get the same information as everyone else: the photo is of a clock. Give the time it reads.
10:24
